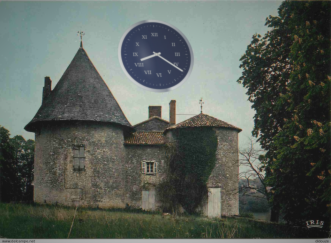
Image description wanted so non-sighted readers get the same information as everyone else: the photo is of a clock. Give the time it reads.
8:21
